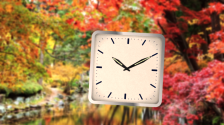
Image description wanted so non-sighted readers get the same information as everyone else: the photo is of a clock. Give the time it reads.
10:10
